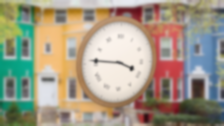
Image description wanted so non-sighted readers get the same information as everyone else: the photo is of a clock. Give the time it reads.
3:46
